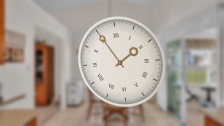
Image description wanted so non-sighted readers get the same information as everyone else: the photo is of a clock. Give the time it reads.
1:55
